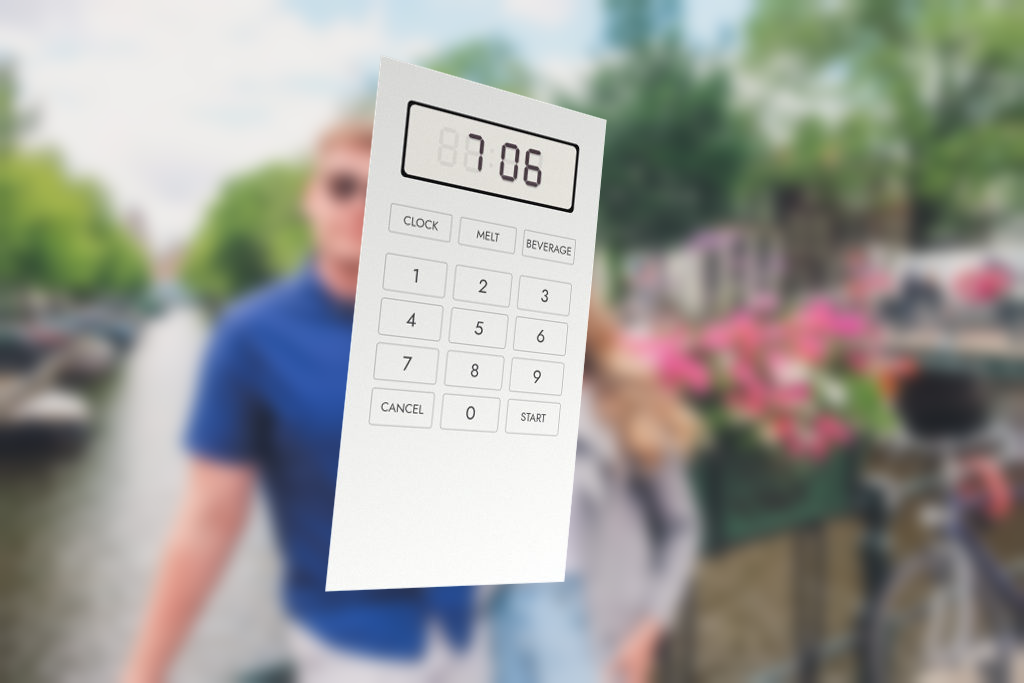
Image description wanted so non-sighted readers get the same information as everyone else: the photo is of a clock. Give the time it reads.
7:06
